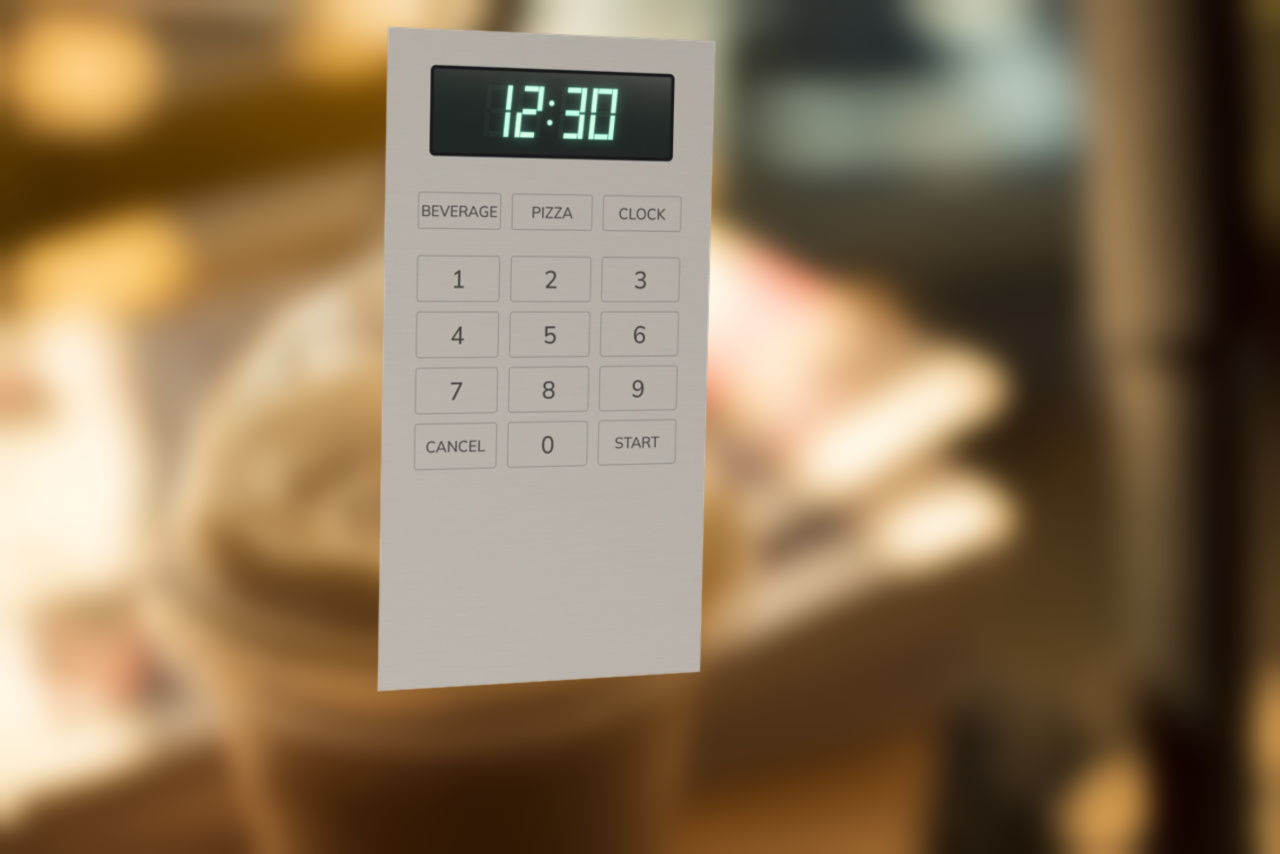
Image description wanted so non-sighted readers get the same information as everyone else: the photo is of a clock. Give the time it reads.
12:30
